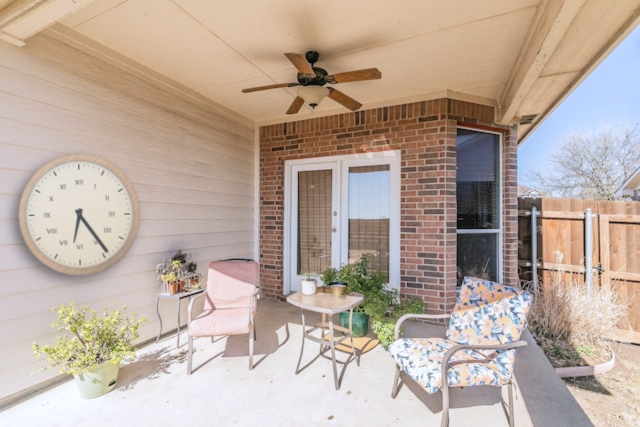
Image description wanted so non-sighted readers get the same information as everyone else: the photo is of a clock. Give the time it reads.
6:24
